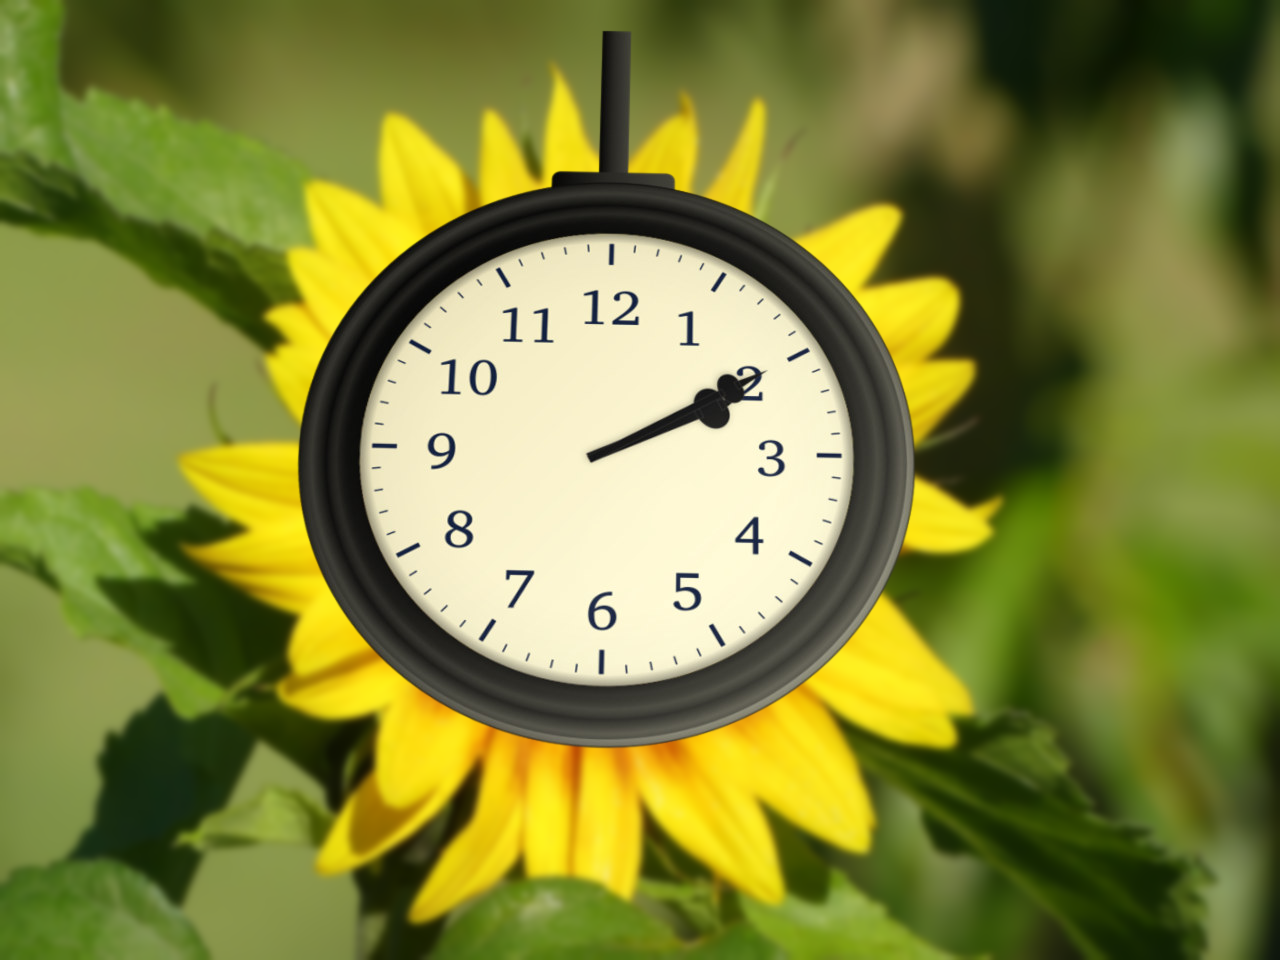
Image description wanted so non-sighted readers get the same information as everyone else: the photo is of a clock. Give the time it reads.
2:10
